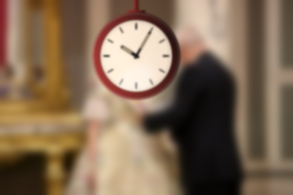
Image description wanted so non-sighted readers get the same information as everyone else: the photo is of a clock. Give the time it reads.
10:05
